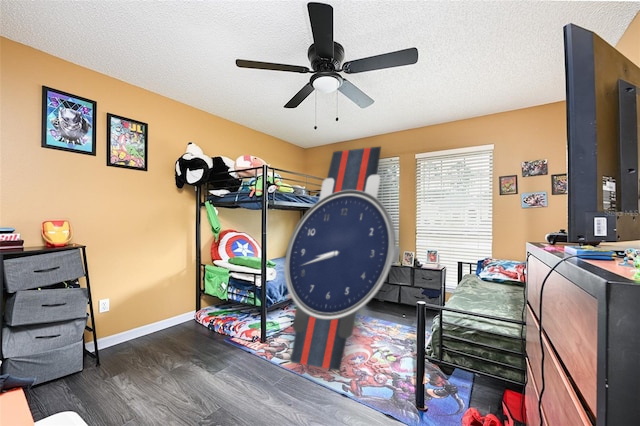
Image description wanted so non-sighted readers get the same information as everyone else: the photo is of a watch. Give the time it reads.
8:42
